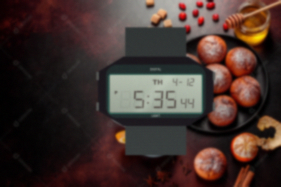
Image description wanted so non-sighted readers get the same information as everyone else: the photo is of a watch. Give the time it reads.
5:35
